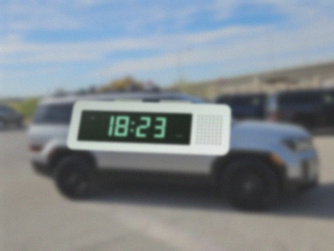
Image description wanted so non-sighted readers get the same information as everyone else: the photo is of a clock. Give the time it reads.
18:23
